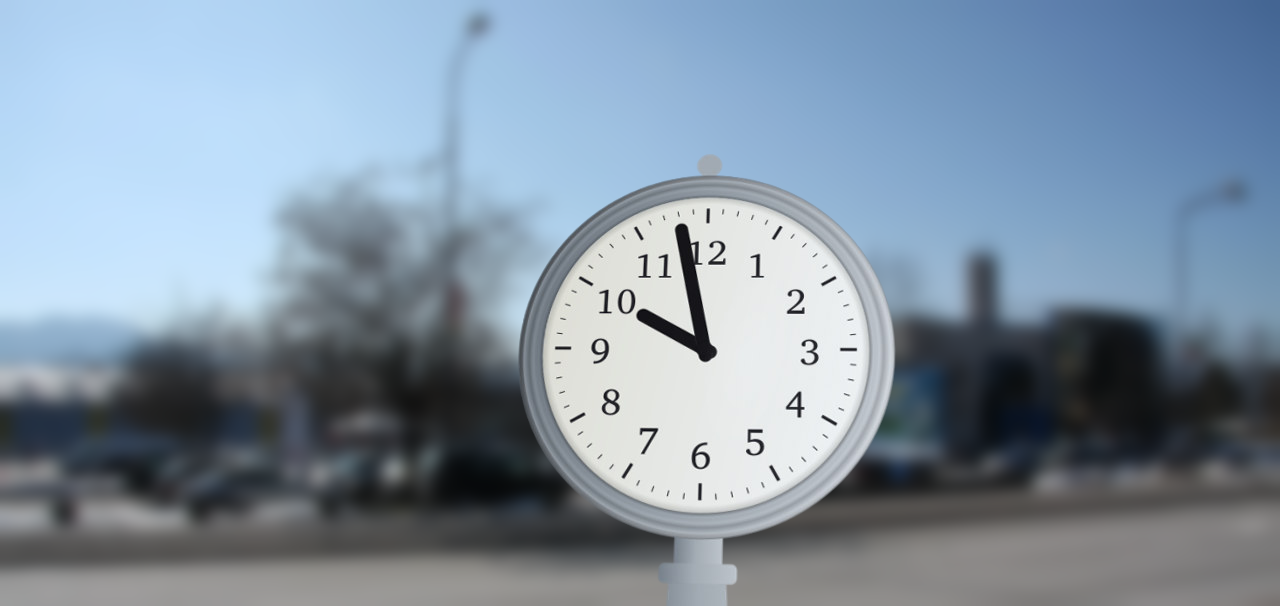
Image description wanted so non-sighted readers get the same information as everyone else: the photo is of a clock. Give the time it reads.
9:58
